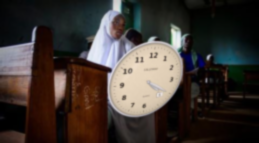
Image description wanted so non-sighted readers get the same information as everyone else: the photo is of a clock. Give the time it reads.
4:20
